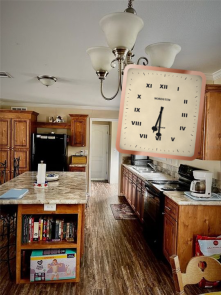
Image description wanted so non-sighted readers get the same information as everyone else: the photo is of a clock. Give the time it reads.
6:30
